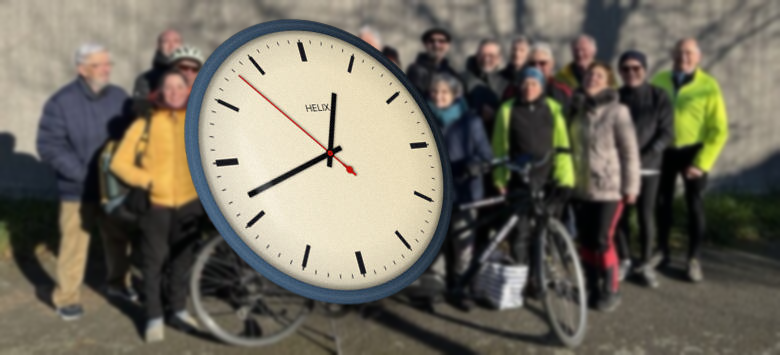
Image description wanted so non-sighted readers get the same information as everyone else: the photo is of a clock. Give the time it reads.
12:41:53
